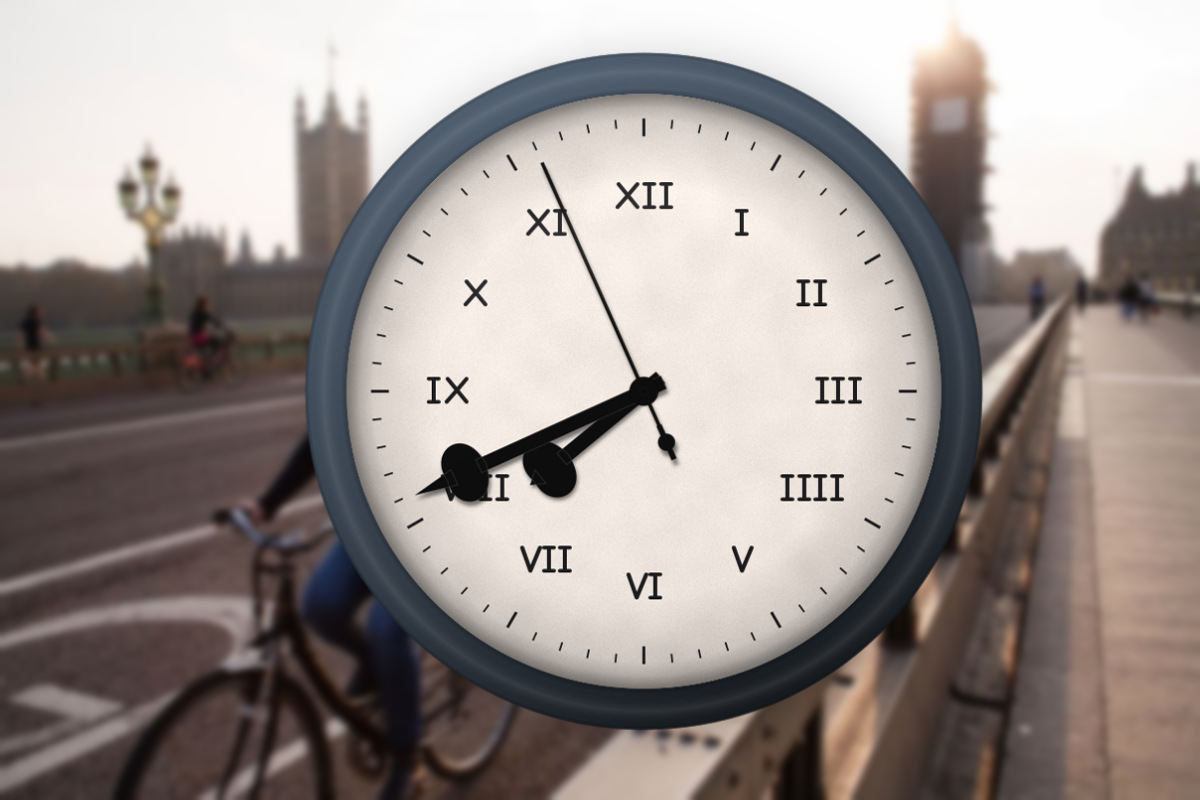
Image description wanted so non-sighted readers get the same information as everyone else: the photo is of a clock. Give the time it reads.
7:40:56
